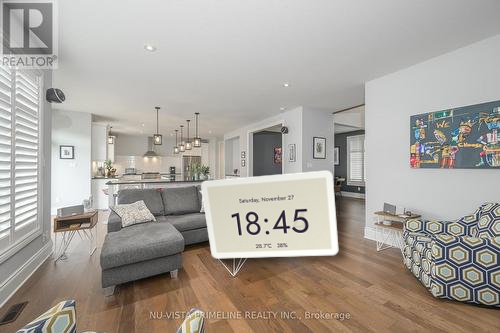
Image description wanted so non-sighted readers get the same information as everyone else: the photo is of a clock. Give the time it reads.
18:45
